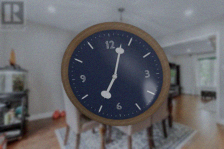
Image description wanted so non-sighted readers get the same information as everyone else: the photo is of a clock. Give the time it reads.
7:03
